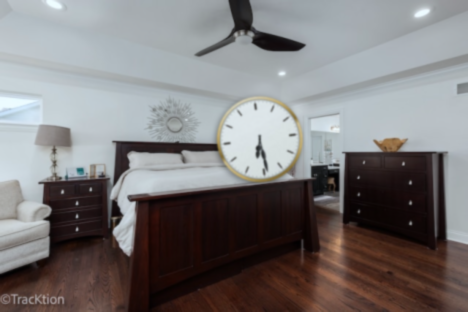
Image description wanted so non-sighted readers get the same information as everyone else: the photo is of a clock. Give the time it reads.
6:29
